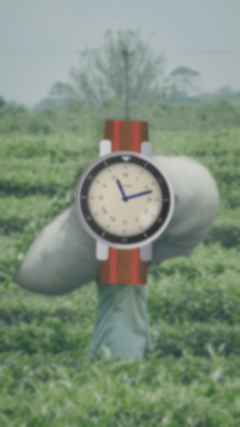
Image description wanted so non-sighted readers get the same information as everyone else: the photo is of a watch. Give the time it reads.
11:12
